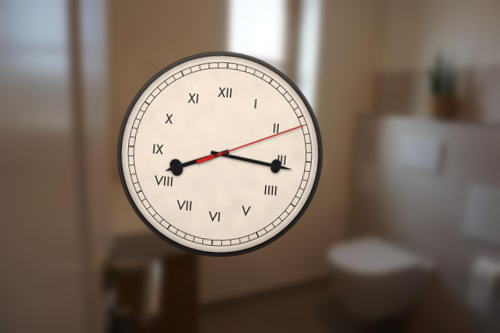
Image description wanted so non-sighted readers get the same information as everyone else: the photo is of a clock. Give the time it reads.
8:16:11
